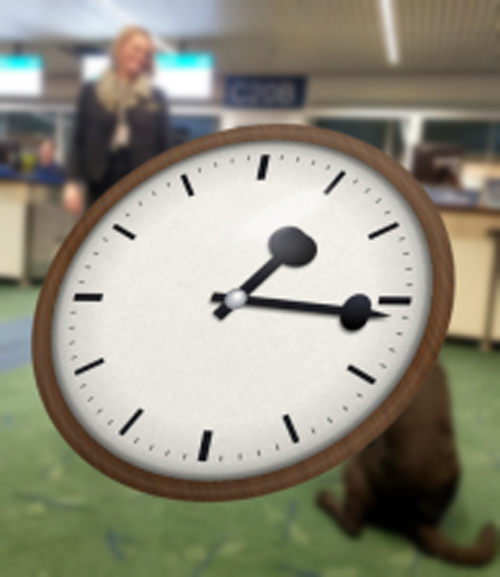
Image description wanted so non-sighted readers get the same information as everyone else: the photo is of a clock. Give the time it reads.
1:16
